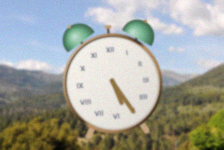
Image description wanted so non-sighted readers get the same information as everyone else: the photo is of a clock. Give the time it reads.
5:25
